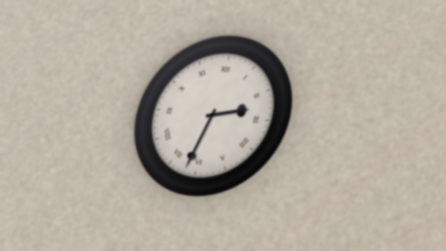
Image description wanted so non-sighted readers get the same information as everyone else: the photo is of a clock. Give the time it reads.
2:32
